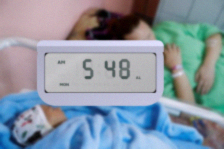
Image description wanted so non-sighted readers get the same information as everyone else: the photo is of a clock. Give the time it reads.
5:48
